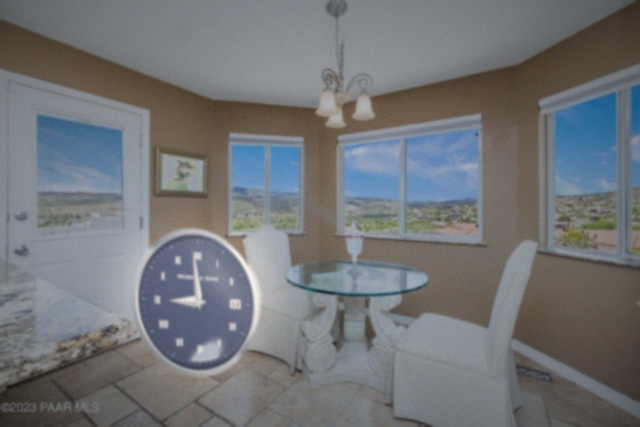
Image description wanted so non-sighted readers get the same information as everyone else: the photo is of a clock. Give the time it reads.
8:59
